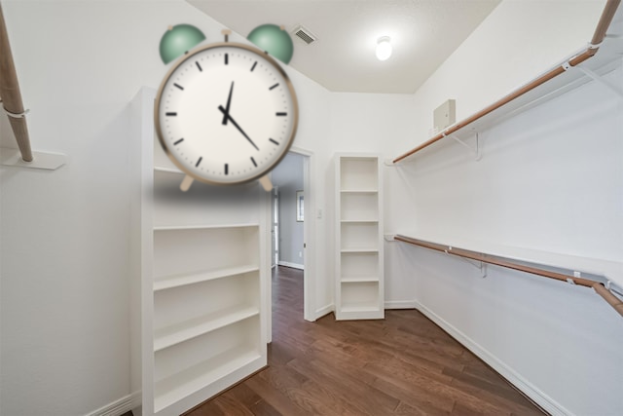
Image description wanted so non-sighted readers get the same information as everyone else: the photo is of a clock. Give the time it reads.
12:23
